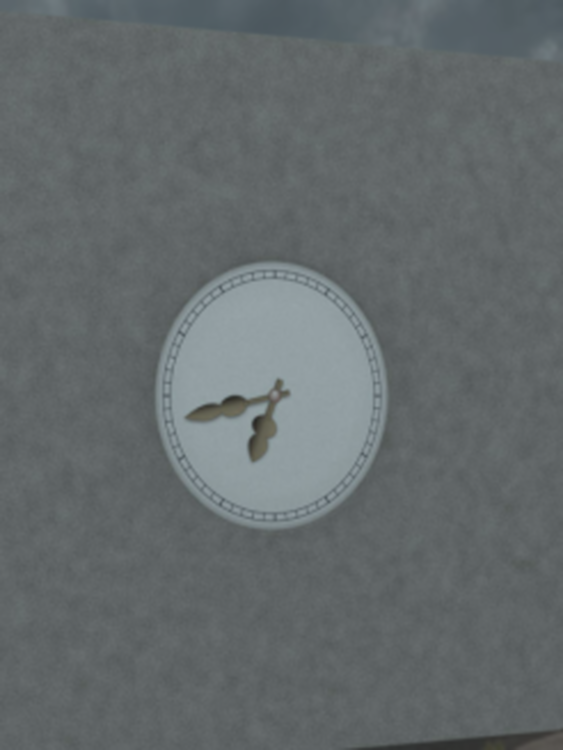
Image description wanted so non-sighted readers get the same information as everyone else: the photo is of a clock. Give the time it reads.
6:43
